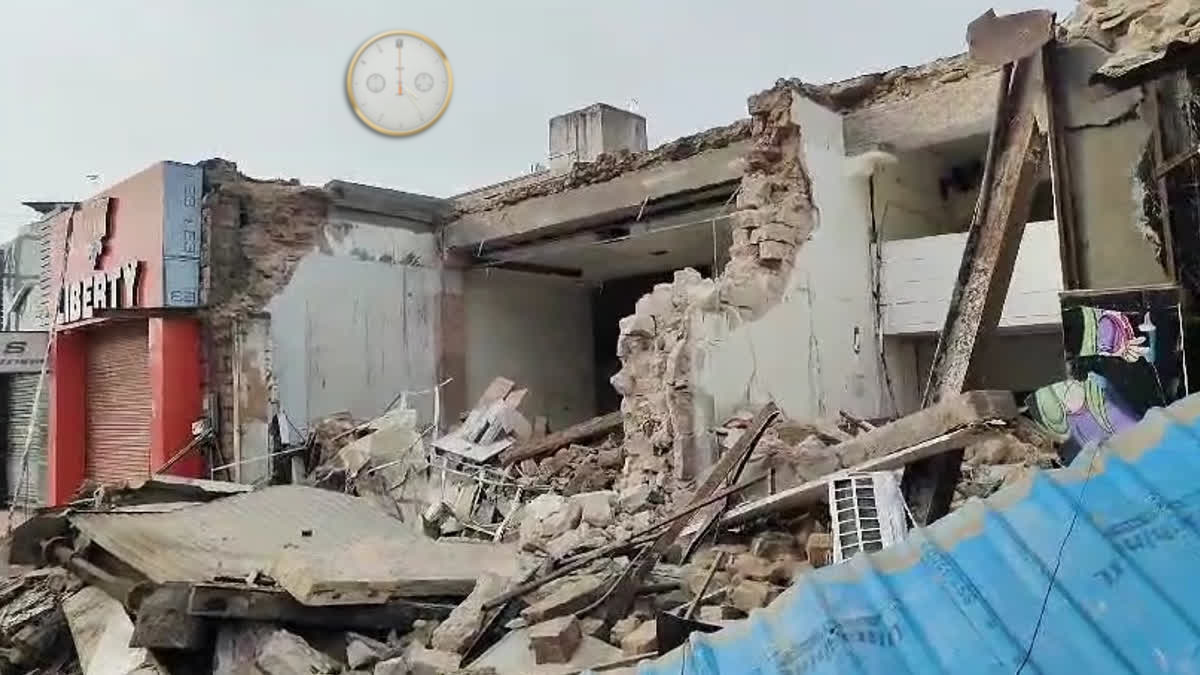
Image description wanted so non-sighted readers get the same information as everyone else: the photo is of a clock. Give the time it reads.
4:24
